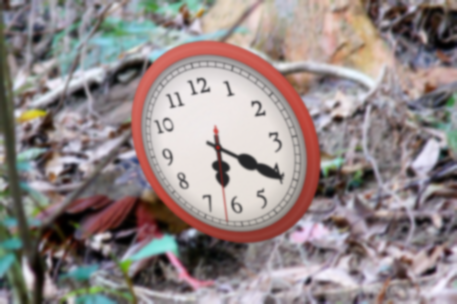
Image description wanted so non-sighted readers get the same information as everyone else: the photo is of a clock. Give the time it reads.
6:20:32
